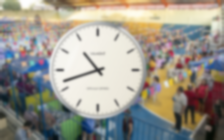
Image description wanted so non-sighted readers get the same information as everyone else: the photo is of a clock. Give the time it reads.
10:42
